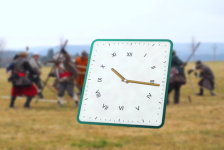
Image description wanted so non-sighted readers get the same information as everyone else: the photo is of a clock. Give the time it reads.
10:16
